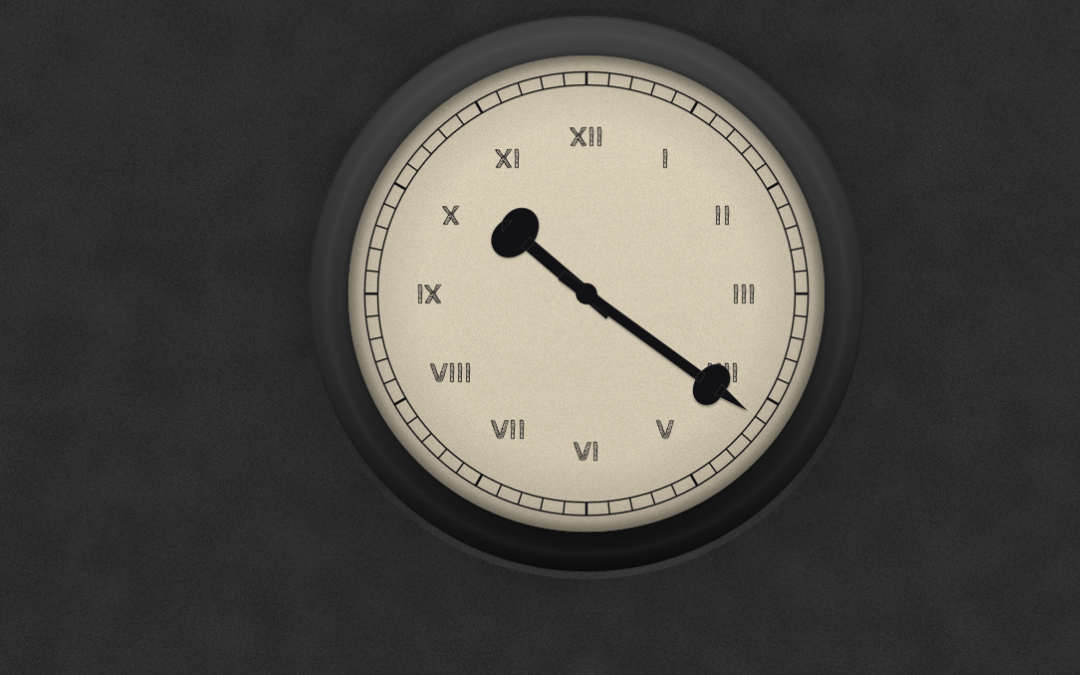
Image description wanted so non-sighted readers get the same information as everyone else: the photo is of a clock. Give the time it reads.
10:21
